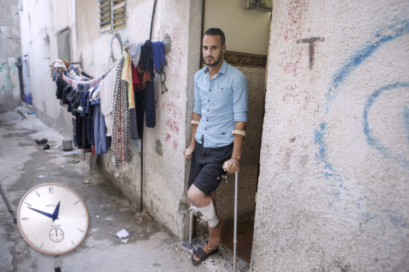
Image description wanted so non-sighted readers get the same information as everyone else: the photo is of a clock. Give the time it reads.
12:49
